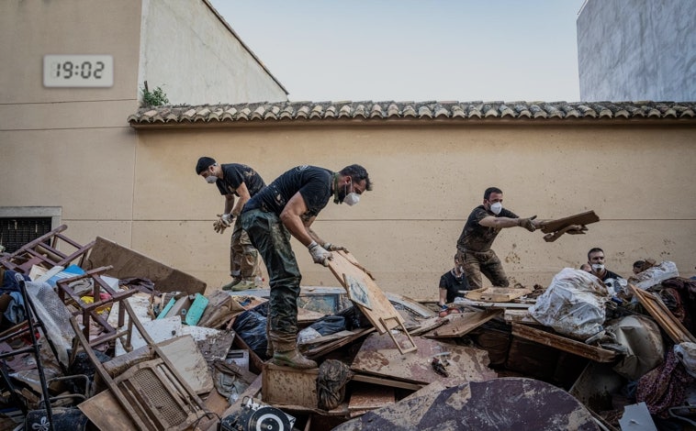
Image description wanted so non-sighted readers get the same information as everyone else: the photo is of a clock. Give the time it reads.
19:02
